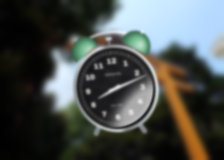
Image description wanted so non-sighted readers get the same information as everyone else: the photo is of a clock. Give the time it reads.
8:12
